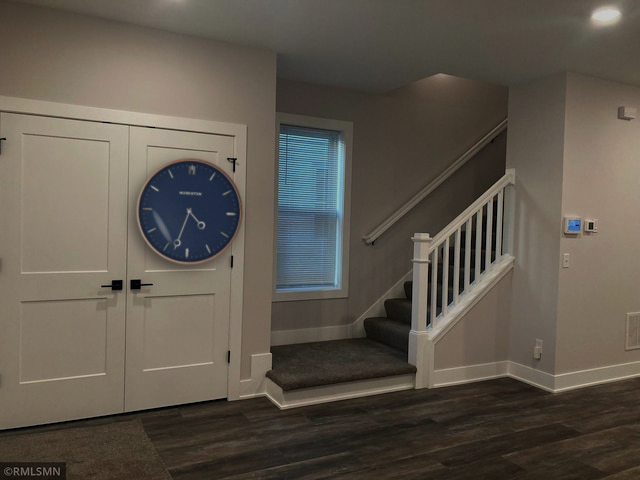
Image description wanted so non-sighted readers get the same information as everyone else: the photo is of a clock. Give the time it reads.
4:33
